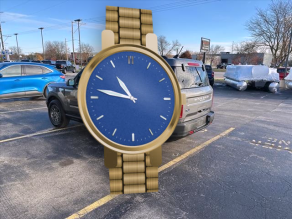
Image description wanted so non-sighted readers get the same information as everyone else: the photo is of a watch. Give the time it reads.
10:47
